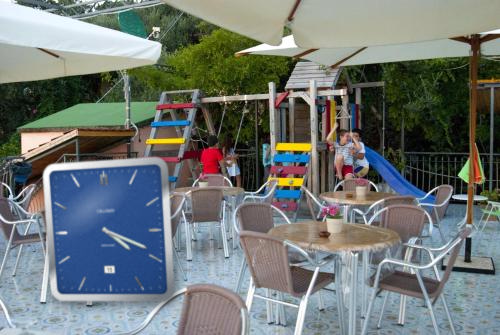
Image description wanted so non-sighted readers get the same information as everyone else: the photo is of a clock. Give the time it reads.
4:19
